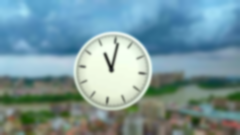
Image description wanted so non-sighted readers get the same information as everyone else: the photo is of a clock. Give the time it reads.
11:01
